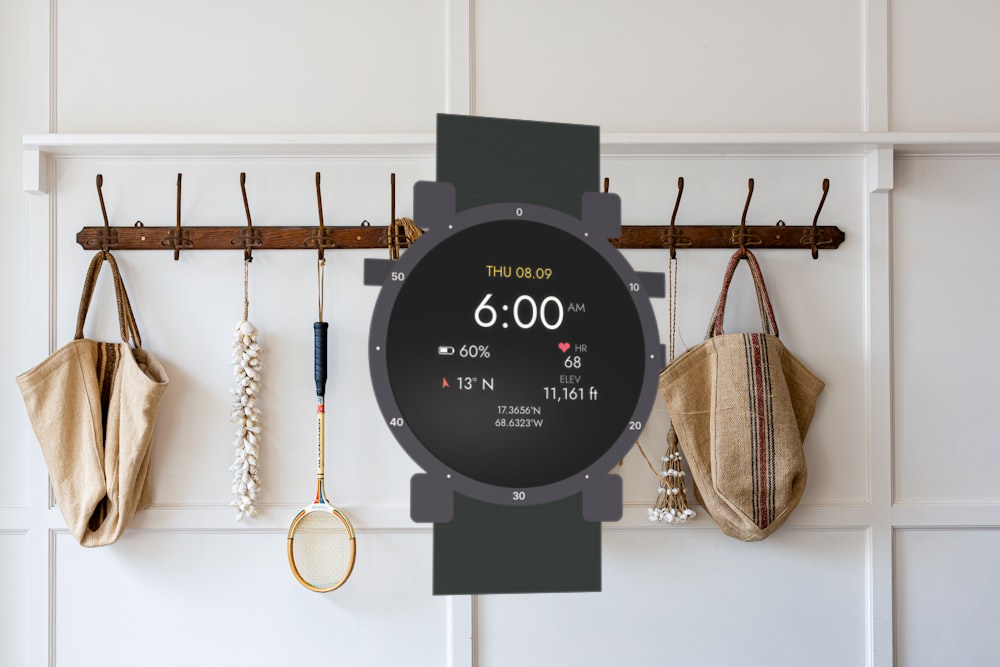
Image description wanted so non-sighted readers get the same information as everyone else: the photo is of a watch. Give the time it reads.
6:00
